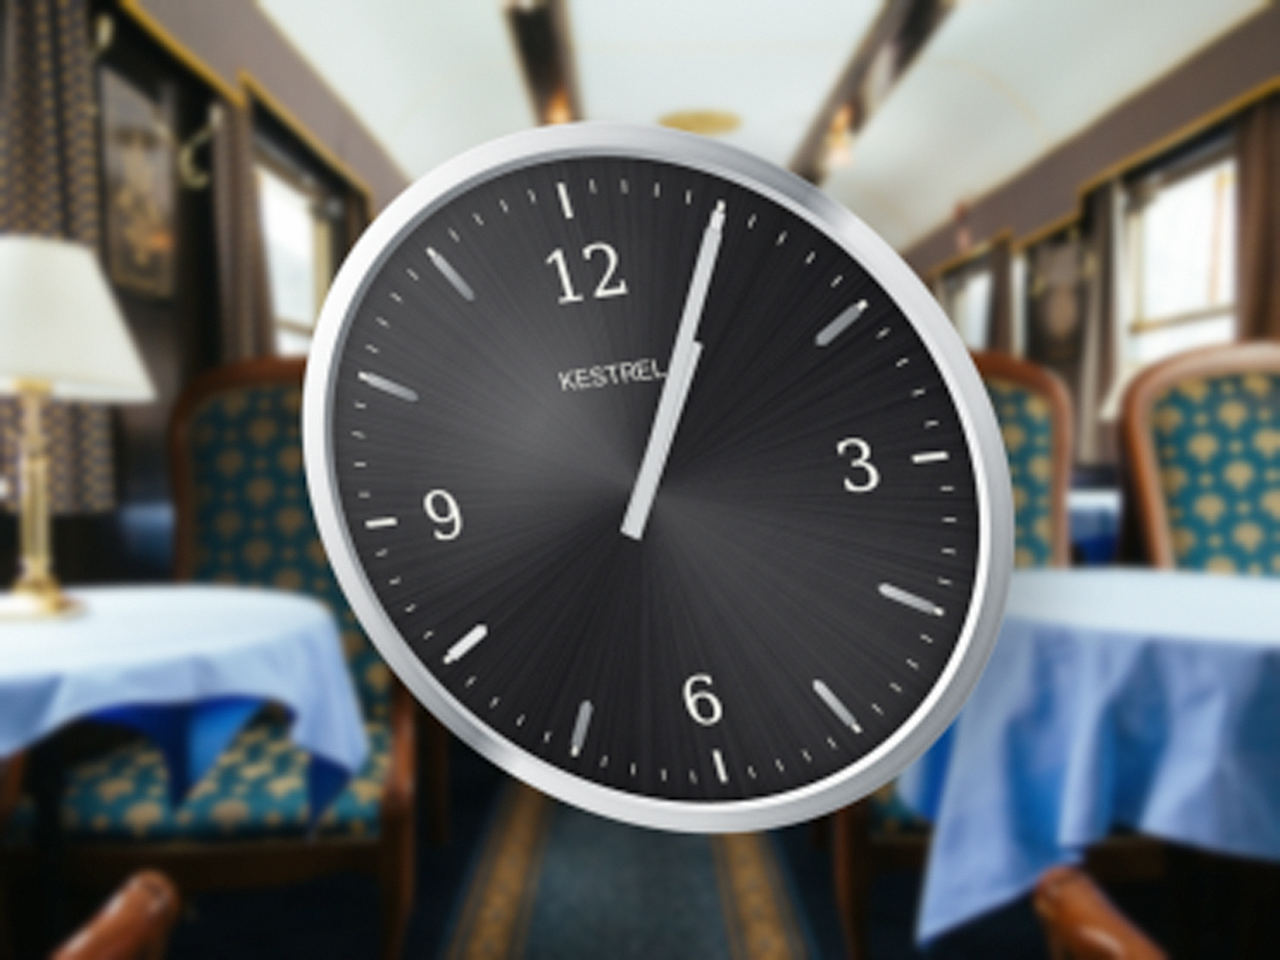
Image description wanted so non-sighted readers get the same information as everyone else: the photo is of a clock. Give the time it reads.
1:05
